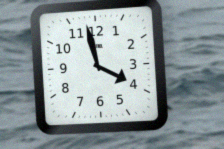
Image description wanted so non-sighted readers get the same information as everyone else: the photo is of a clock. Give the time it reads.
3:58
